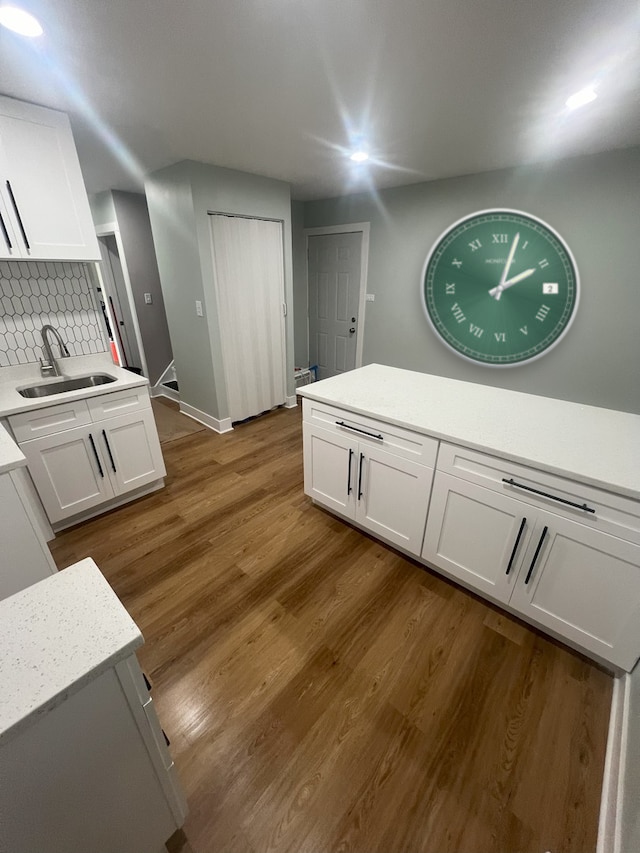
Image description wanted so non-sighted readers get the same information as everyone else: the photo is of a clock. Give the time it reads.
2:03
